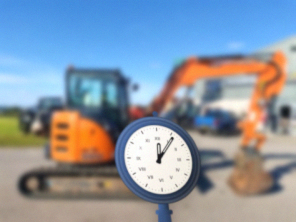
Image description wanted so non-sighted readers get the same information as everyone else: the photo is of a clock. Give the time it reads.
12:06
